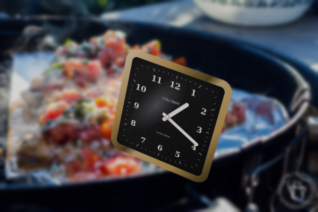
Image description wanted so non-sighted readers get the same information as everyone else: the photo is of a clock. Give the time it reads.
1:19
